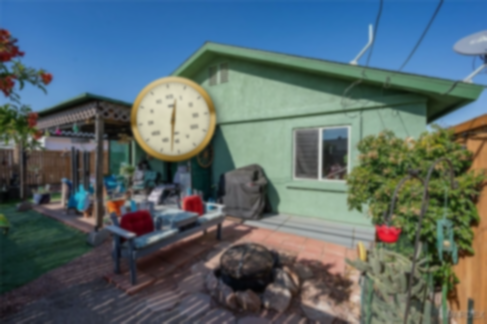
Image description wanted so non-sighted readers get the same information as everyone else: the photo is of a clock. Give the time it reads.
12:32
